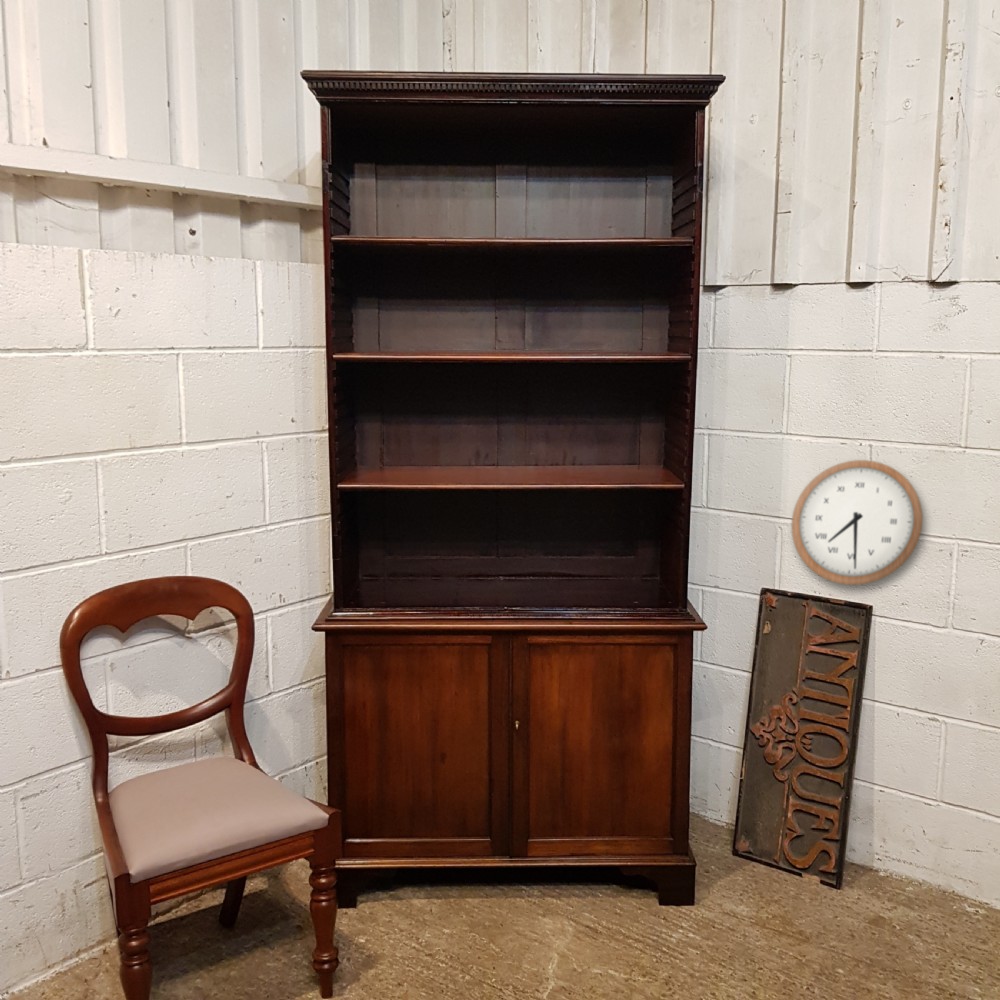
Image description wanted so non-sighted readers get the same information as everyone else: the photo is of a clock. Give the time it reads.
7:29
